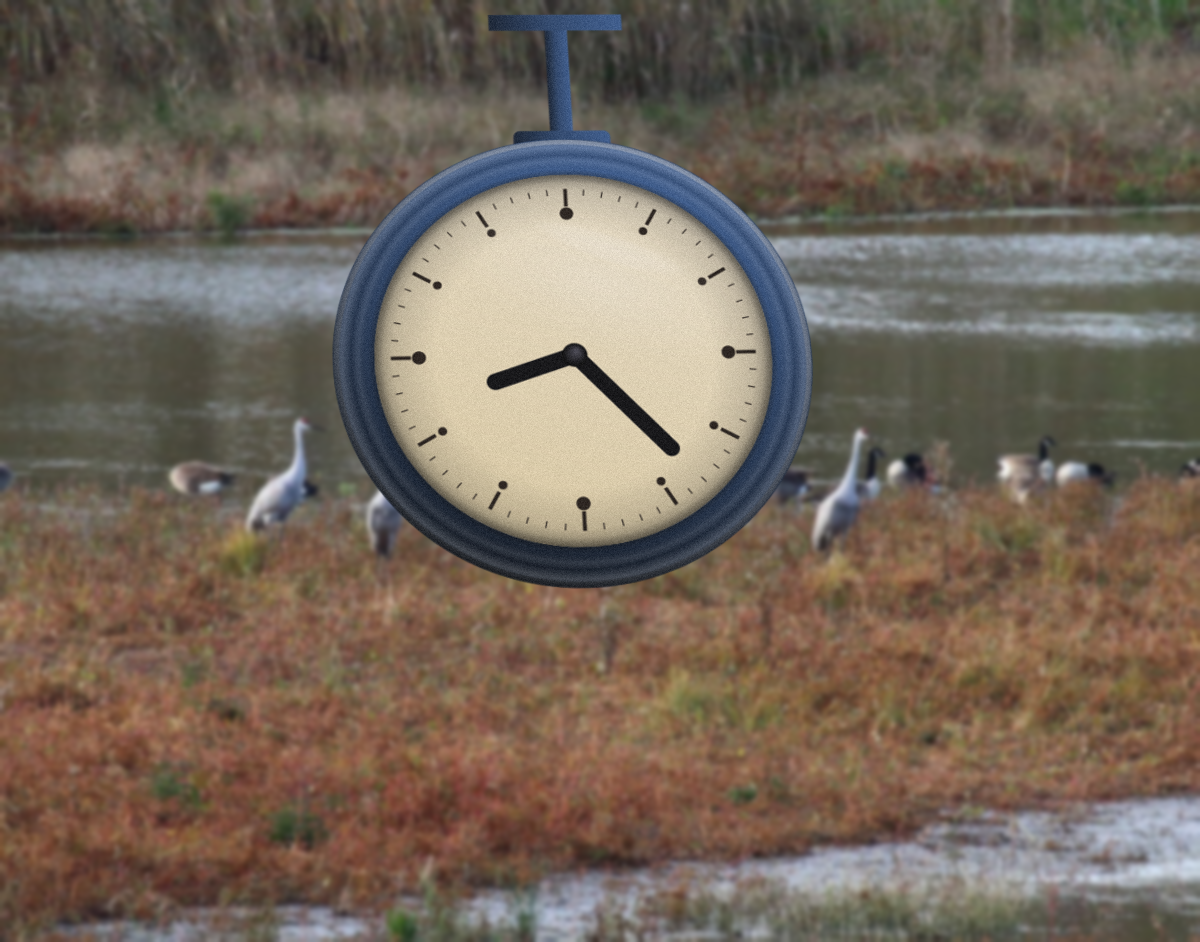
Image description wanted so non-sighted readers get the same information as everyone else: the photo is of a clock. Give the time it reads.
8:23
